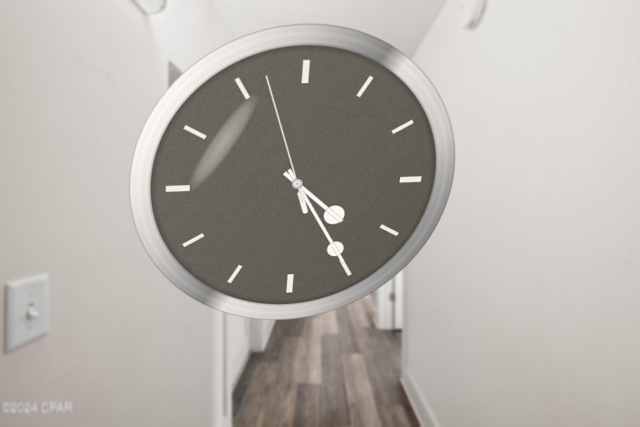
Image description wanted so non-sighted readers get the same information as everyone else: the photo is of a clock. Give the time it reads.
4:24:57
